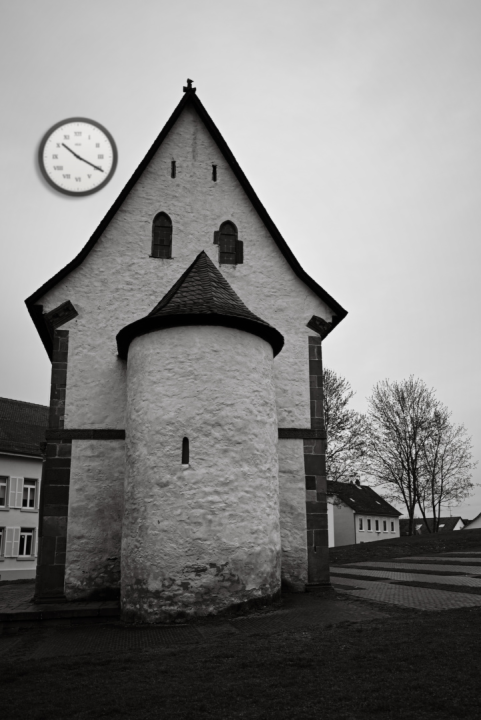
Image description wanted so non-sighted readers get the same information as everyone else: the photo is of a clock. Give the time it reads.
10:20
